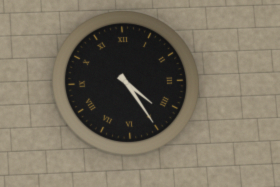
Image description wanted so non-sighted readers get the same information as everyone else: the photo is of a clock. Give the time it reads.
4:25
